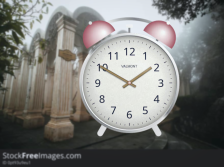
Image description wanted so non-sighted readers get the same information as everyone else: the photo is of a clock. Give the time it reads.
1:50
